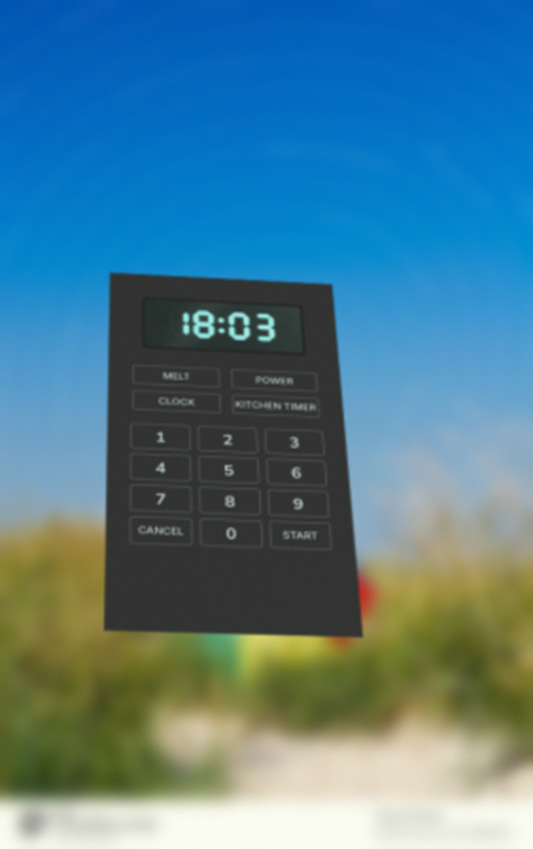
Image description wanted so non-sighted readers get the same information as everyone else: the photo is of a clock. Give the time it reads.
18:03
